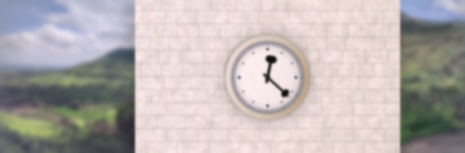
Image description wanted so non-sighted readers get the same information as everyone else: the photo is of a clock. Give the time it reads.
12:22
